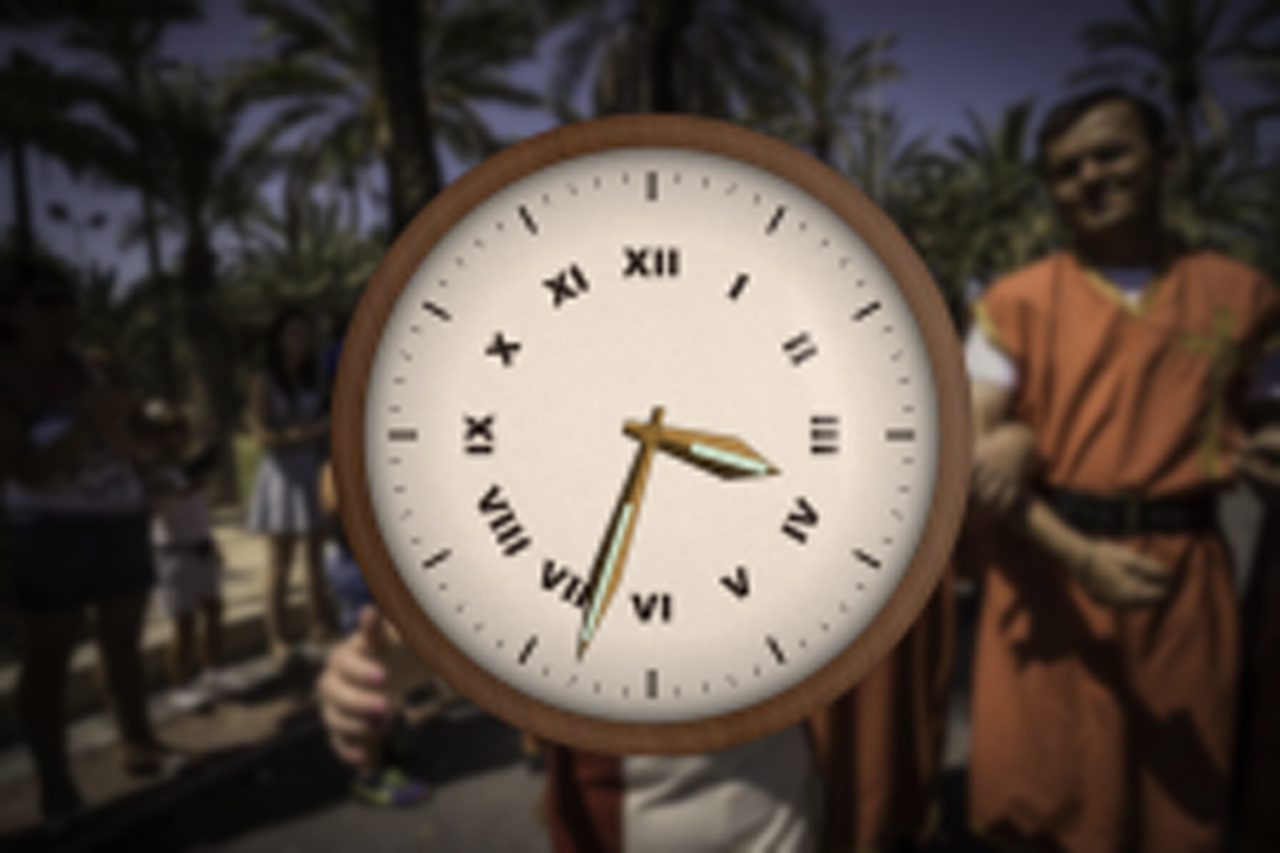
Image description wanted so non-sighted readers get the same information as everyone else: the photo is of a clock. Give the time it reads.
3:33
